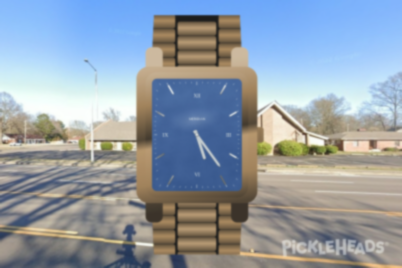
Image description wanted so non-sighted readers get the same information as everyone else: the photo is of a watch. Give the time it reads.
5:24
